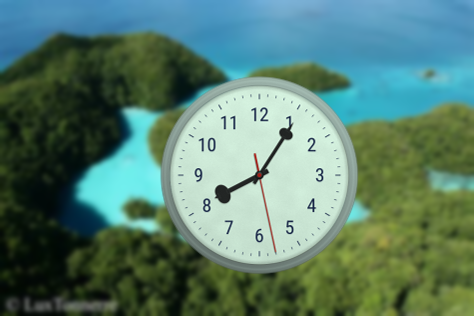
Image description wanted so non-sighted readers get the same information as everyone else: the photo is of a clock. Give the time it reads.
8:05:28
